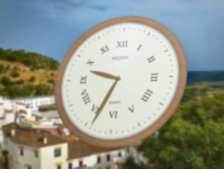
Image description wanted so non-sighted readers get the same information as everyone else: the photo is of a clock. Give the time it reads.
9:34
